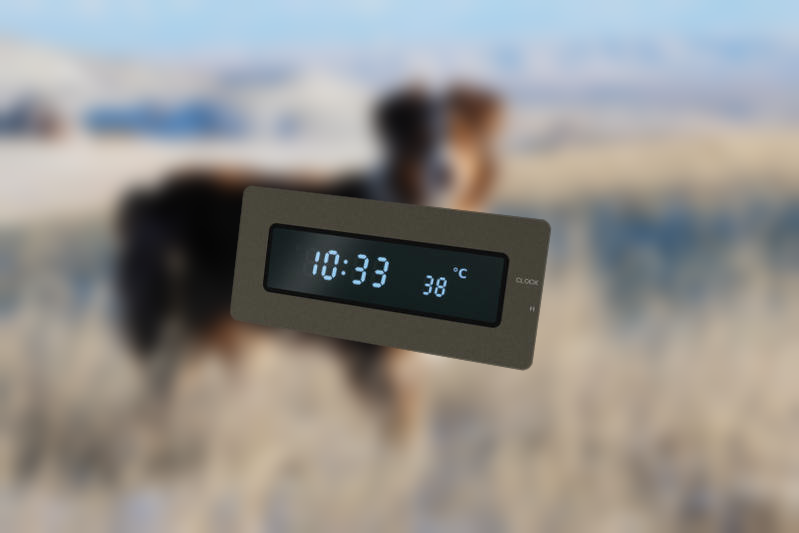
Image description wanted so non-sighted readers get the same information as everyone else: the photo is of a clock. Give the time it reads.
10:33
